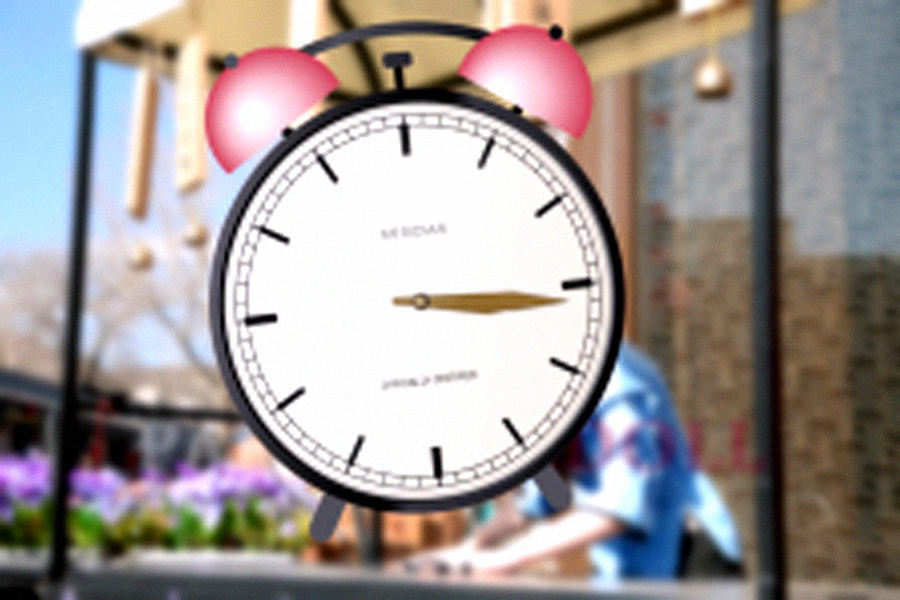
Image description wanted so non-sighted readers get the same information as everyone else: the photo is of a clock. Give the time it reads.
3:16
